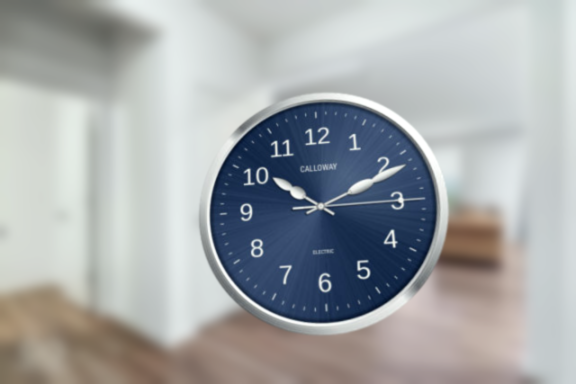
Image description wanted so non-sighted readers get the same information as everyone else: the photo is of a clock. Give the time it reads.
10:11:15
